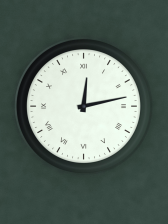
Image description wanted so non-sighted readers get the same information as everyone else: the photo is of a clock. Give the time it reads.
12:13
